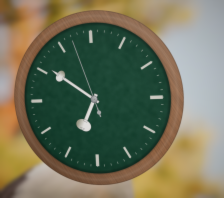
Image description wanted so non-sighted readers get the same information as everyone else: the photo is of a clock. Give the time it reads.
6:50:57
